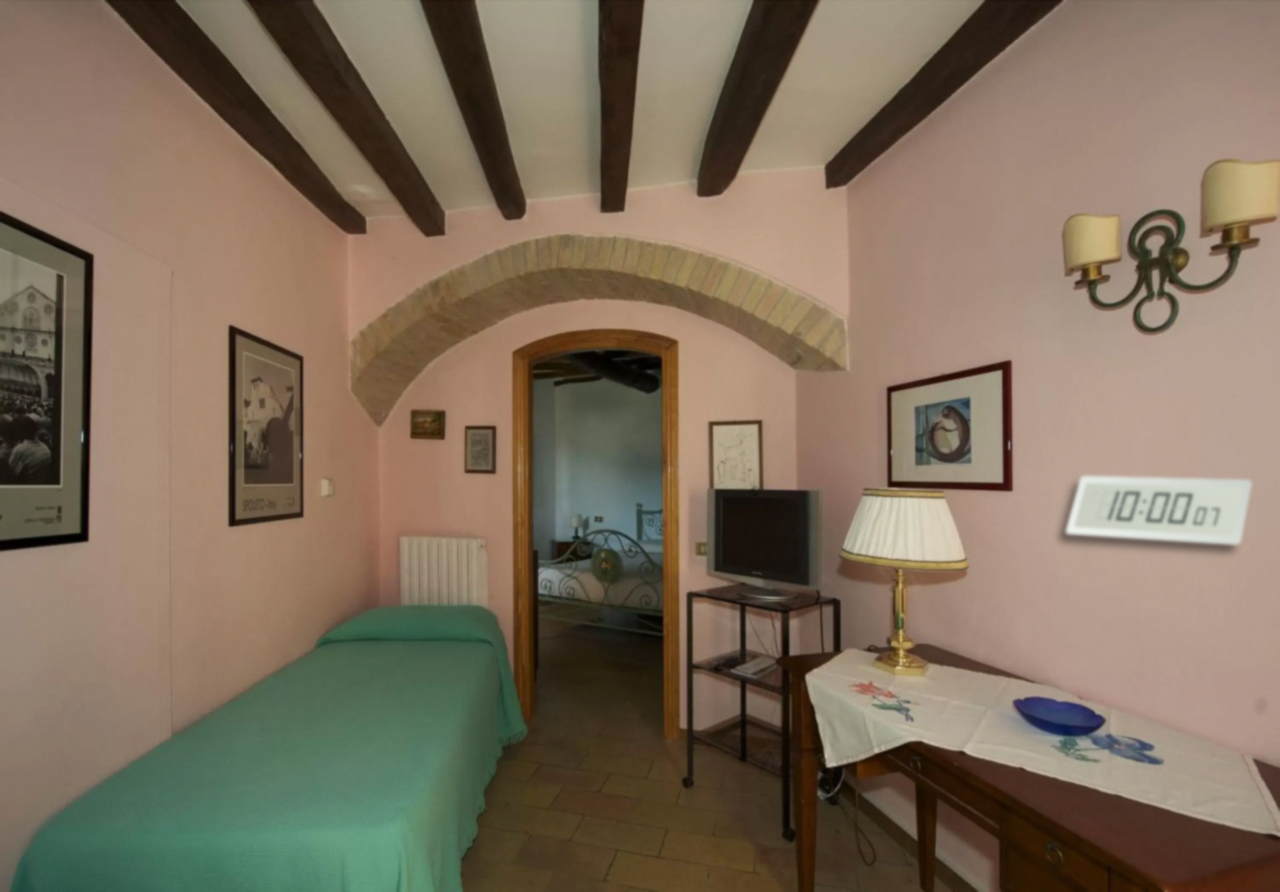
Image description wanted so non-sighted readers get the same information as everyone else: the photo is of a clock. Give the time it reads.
10:00:07
